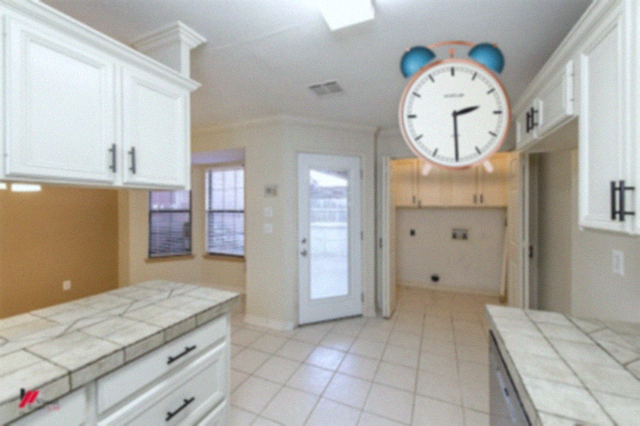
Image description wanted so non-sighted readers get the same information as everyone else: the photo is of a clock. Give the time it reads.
2:30
